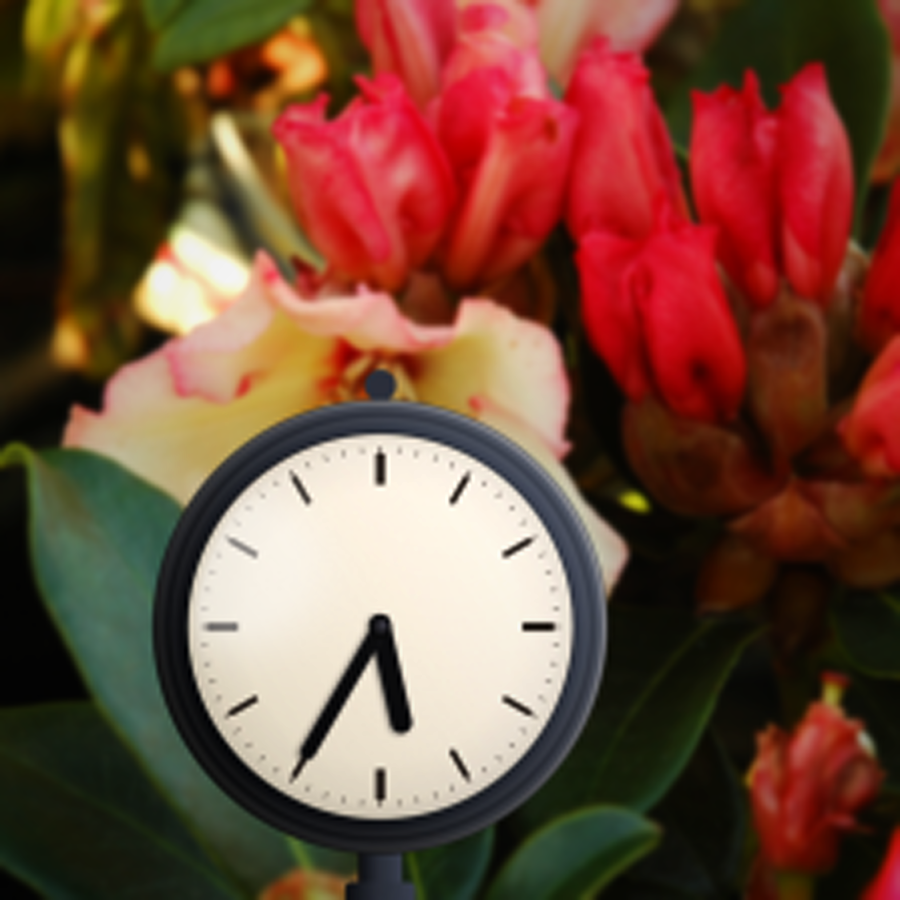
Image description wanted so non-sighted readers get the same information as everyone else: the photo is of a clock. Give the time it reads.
5:35
